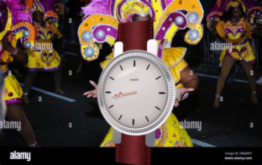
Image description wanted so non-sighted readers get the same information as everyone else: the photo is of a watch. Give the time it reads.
8:43
